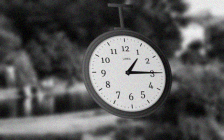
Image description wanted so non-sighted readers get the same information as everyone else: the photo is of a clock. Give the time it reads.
1:15
